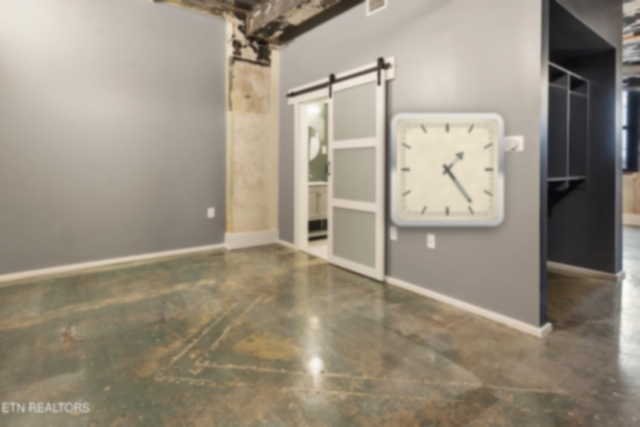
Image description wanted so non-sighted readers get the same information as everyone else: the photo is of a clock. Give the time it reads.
1:24
